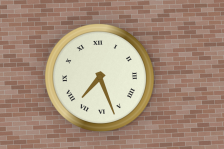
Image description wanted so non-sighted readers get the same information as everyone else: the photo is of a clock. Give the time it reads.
7:27
